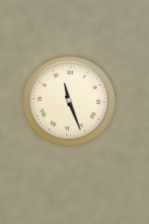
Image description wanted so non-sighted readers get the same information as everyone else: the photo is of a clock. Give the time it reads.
11:26
